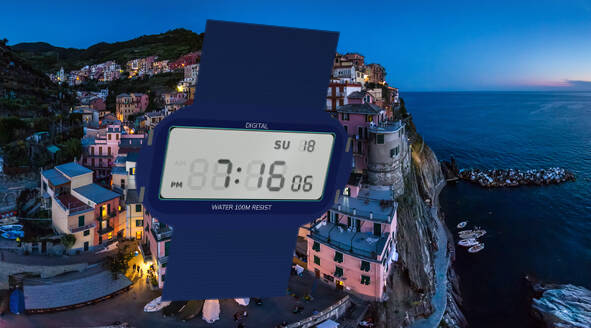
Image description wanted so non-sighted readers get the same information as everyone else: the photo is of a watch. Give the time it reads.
7:16:06
